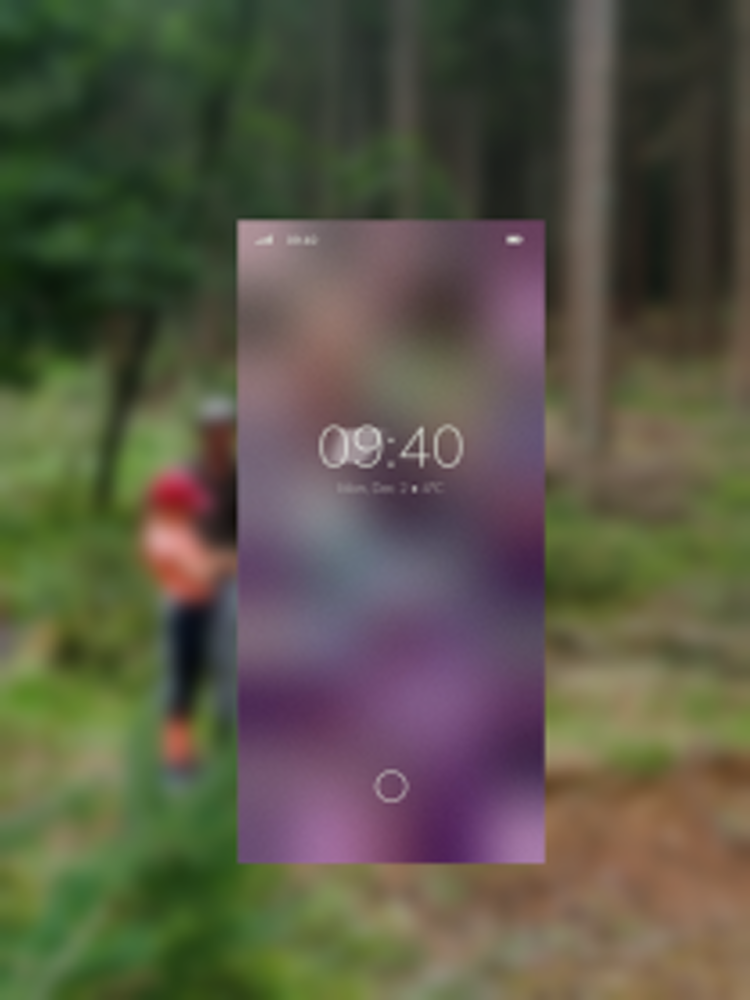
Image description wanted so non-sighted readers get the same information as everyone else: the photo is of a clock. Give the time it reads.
9:40
